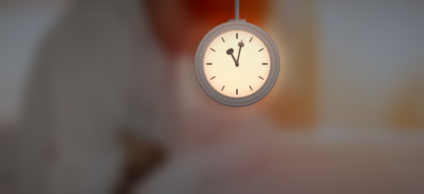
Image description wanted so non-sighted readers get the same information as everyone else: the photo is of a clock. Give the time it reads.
11:02
